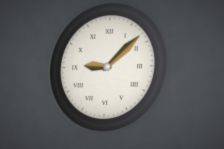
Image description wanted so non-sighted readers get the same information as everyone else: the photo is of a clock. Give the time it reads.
9:08
